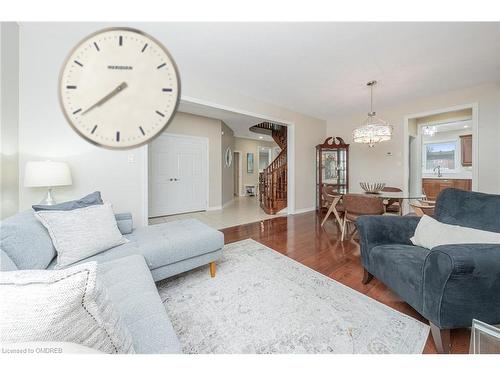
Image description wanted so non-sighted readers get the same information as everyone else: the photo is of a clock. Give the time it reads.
7:39
